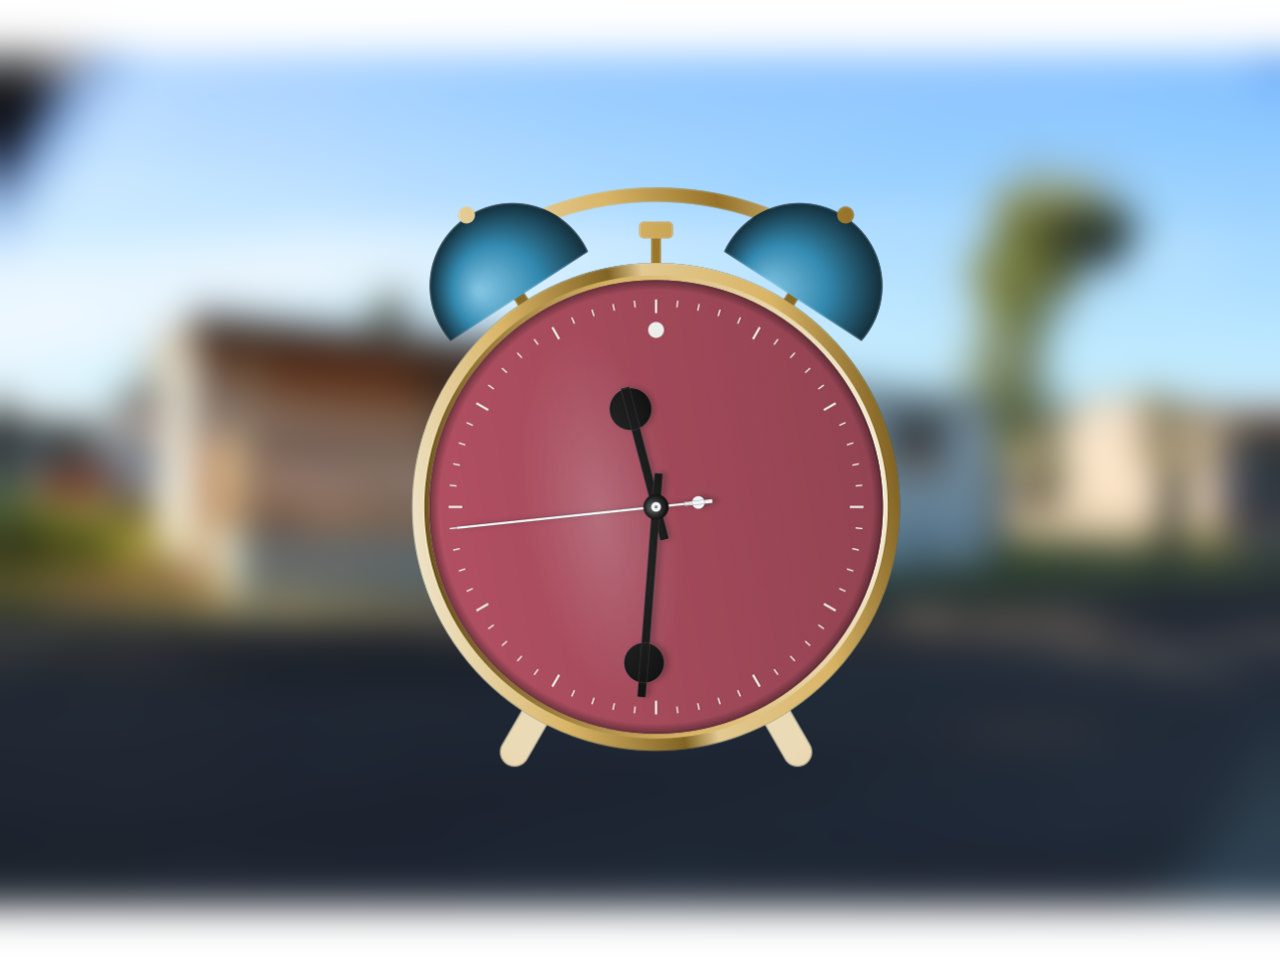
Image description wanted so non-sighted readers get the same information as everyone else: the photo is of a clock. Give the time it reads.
11:30:44
